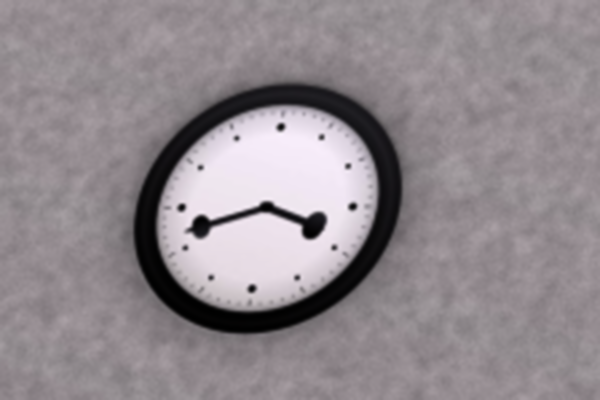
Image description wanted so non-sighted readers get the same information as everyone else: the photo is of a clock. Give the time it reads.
3:42
